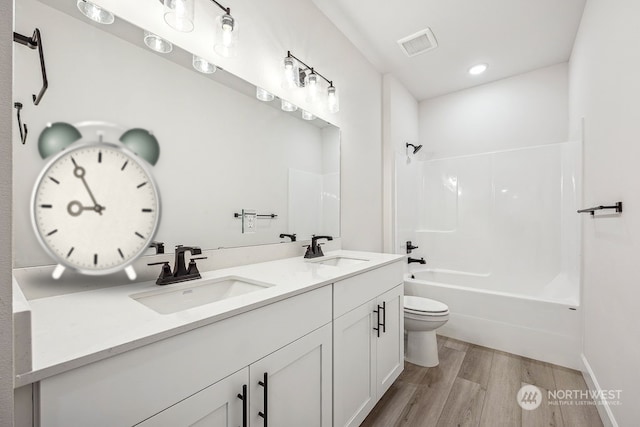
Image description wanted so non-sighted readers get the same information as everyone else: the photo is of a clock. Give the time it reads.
8:55
